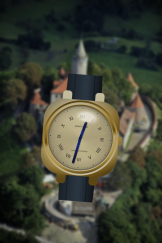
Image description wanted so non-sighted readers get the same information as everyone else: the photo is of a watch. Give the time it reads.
12:32
